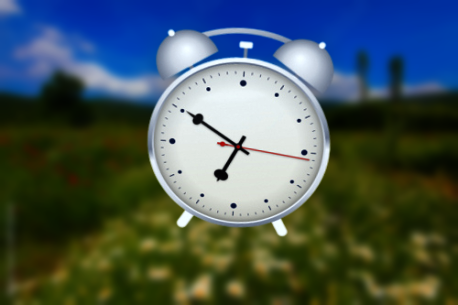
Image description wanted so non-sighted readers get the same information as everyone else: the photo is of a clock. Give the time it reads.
6:50:16
